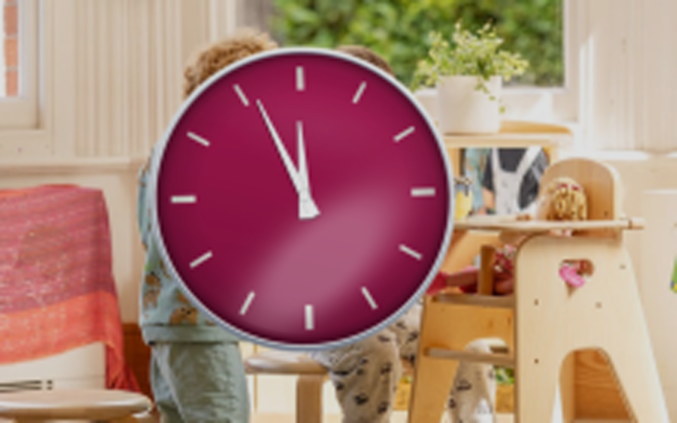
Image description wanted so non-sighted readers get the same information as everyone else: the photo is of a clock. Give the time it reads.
11:56
